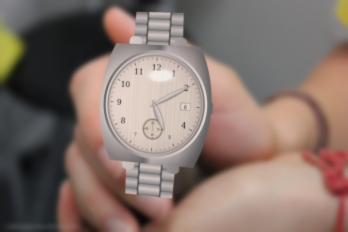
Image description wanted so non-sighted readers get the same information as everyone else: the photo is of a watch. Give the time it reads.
5:10
